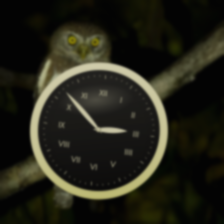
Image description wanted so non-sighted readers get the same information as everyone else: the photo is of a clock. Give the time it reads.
2:52
